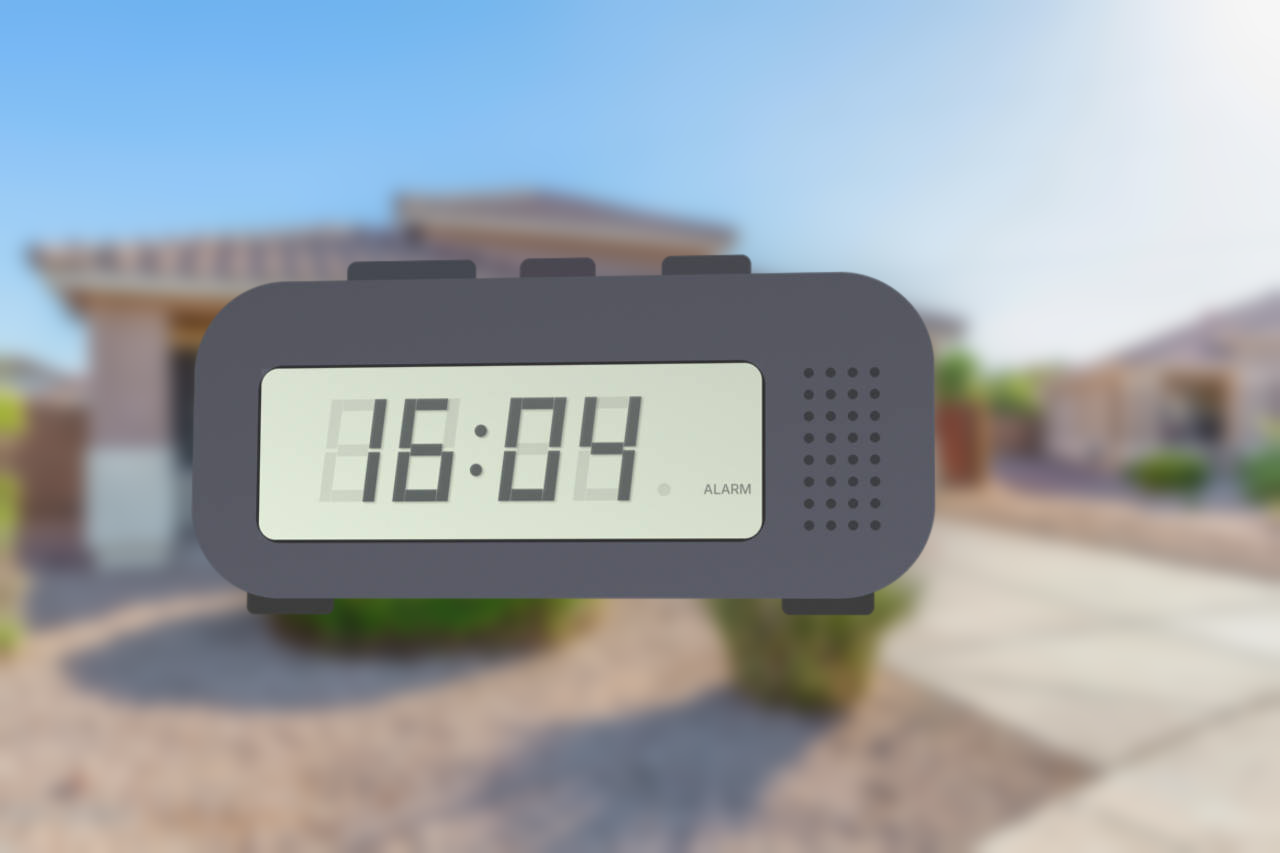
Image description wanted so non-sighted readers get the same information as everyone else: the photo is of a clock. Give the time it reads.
16:04
